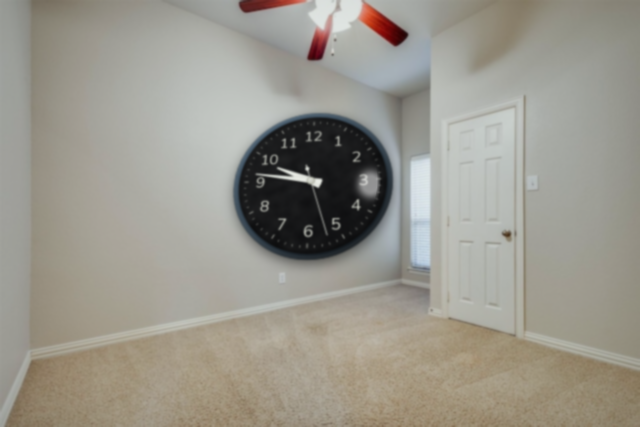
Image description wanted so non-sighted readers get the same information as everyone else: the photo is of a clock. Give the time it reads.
9:46:27
